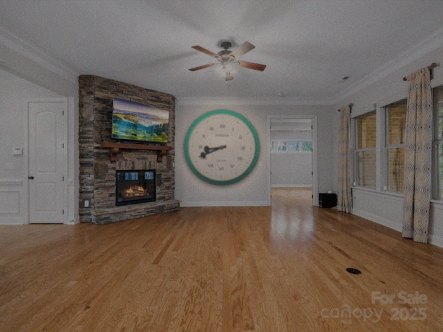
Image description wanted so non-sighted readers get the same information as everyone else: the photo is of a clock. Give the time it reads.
8:41
